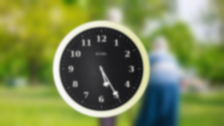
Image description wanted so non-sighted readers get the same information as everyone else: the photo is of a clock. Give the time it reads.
5:25
